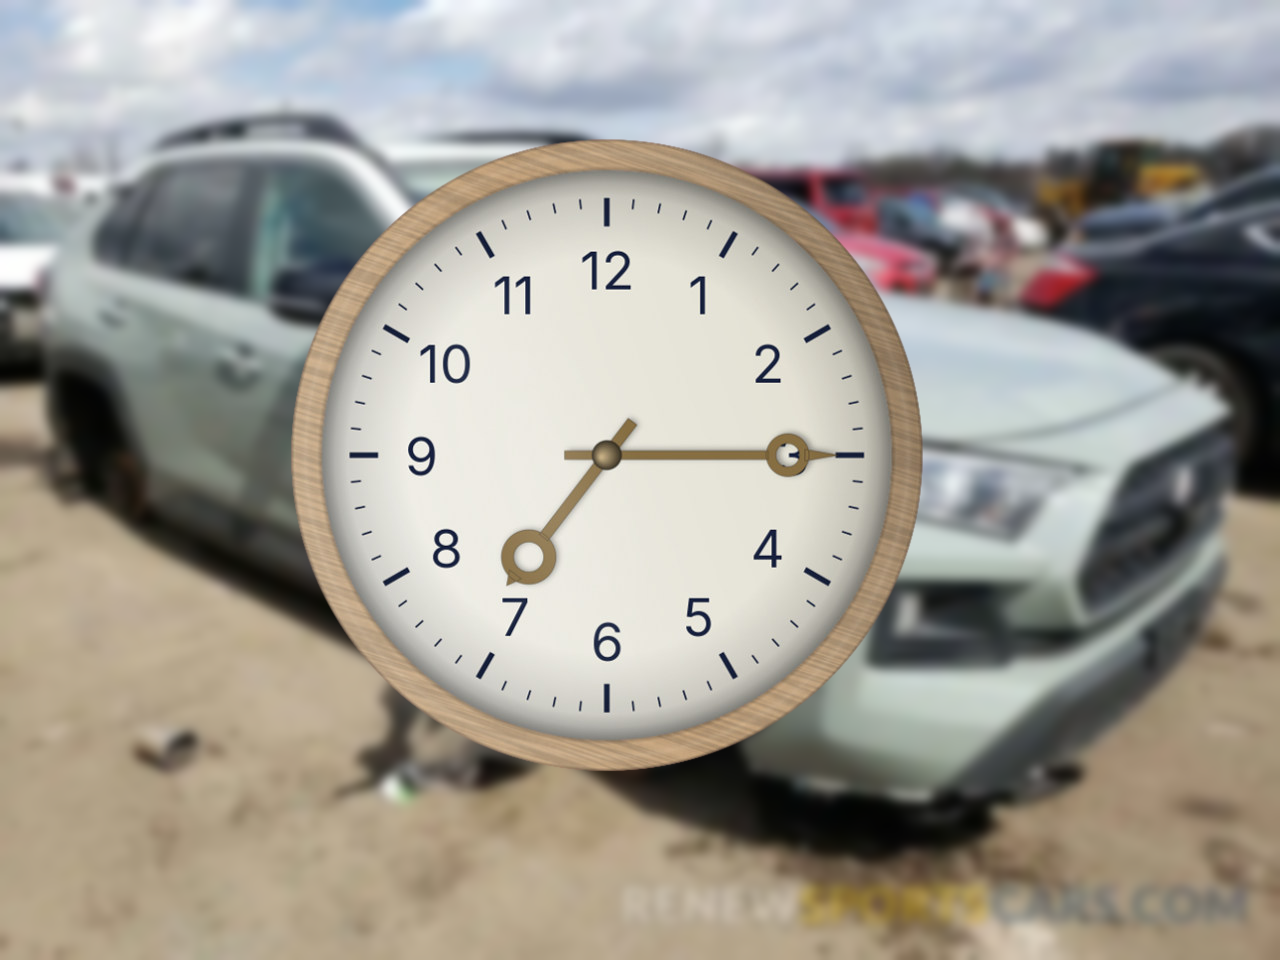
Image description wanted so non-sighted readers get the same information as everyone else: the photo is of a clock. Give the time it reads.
7:15
